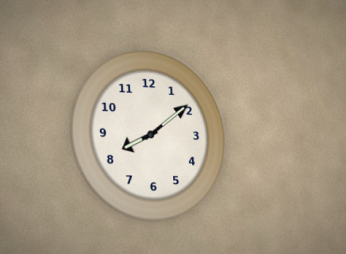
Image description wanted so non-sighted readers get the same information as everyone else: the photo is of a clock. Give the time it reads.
8:09
